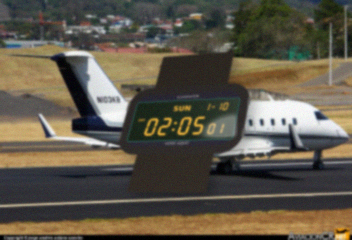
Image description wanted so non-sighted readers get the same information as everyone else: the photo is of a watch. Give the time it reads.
2:05
